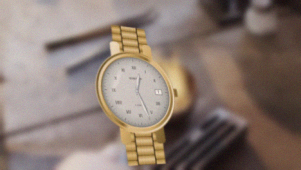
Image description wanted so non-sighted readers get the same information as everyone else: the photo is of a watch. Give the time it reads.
12:27
